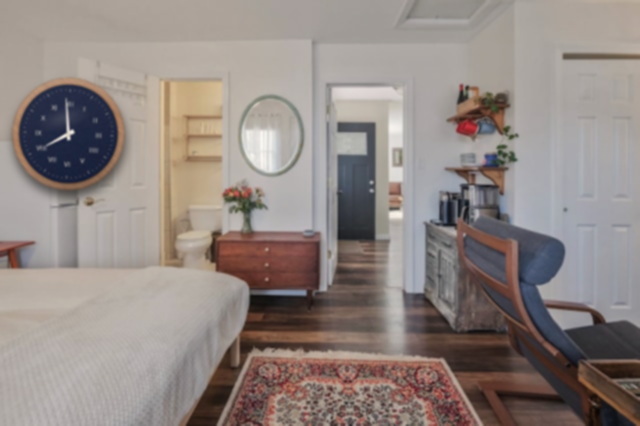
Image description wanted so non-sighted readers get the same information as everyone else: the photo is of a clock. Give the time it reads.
7:59
